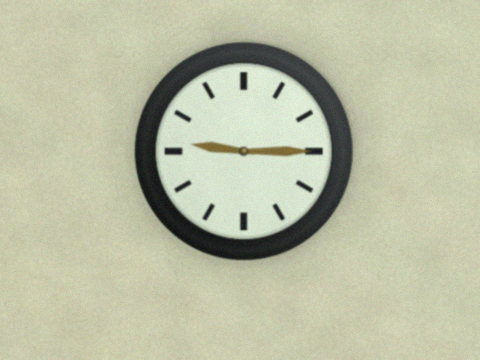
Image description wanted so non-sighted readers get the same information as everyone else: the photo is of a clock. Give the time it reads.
9:15
